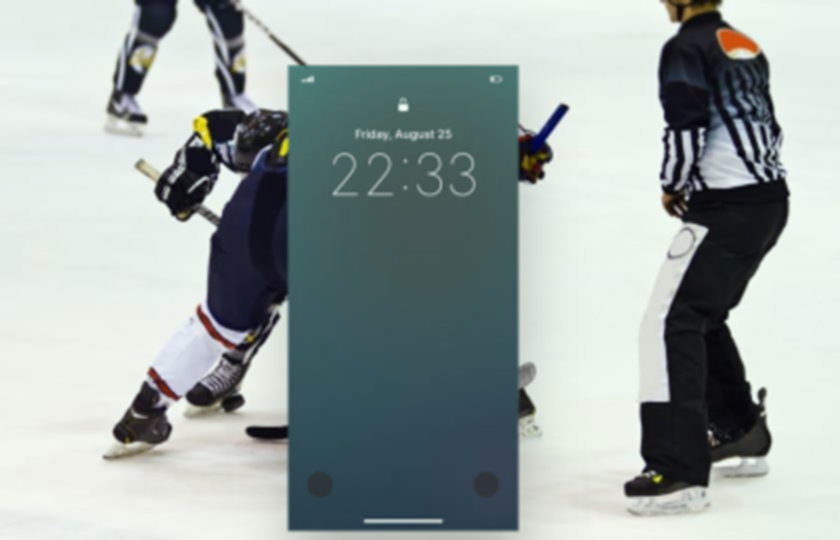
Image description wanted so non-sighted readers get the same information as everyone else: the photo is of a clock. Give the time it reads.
22:33
